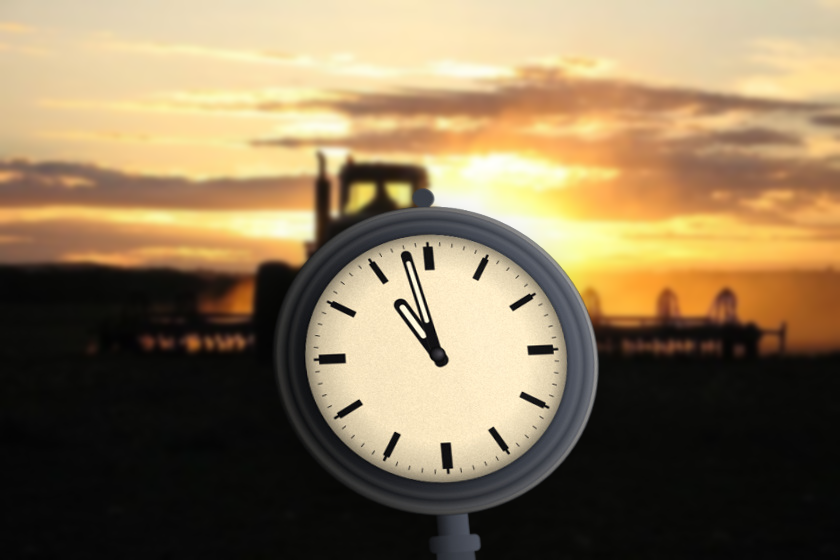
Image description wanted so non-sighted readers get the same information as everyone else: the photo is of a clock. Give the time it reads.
10:58
